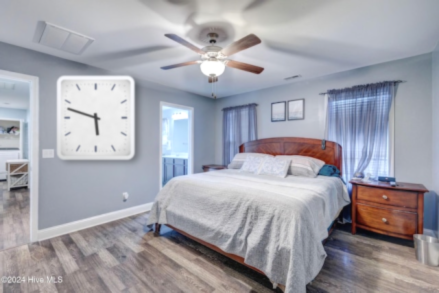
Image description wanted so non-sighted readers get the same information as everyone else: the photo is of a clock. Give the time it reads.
5:48
